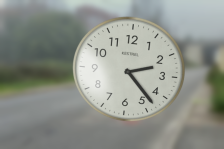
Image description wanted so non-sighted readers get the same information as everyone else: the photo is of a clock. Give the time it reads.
2:23
